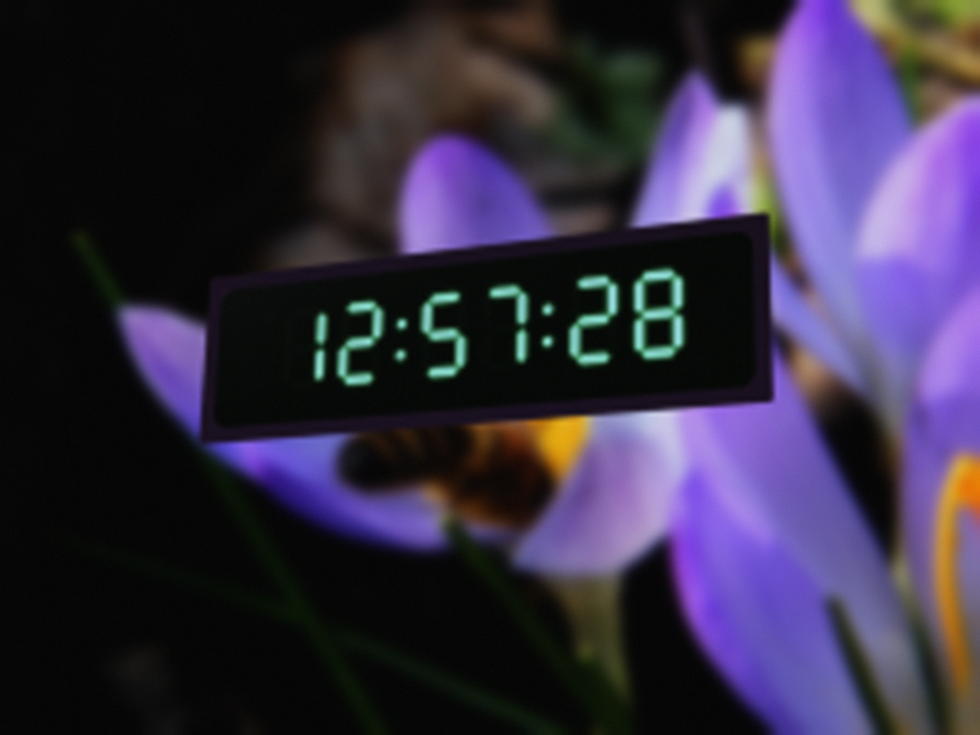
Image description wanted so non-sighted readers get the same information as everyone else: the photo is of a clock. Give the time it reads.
12:57:28
